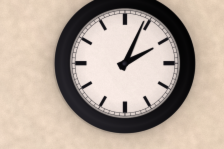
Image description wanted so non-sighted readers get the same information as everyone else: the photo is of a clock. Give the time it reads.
2:04
